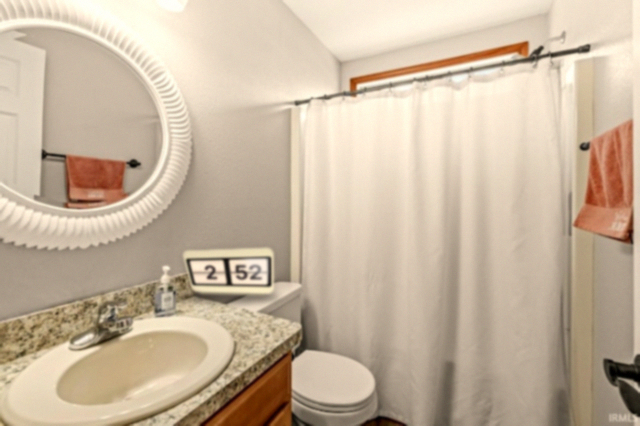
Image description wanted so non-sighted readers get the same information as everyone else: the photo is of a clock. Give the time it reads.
2:52
